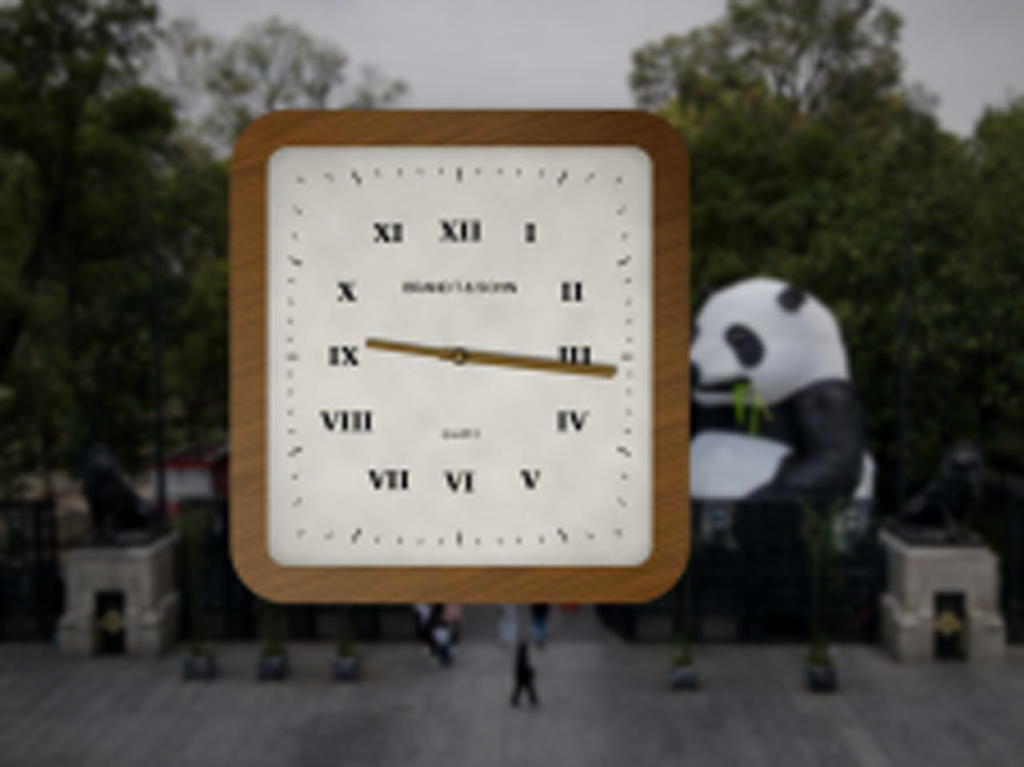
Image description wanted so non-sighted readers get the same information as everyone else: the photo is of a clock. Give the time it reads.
9:16
